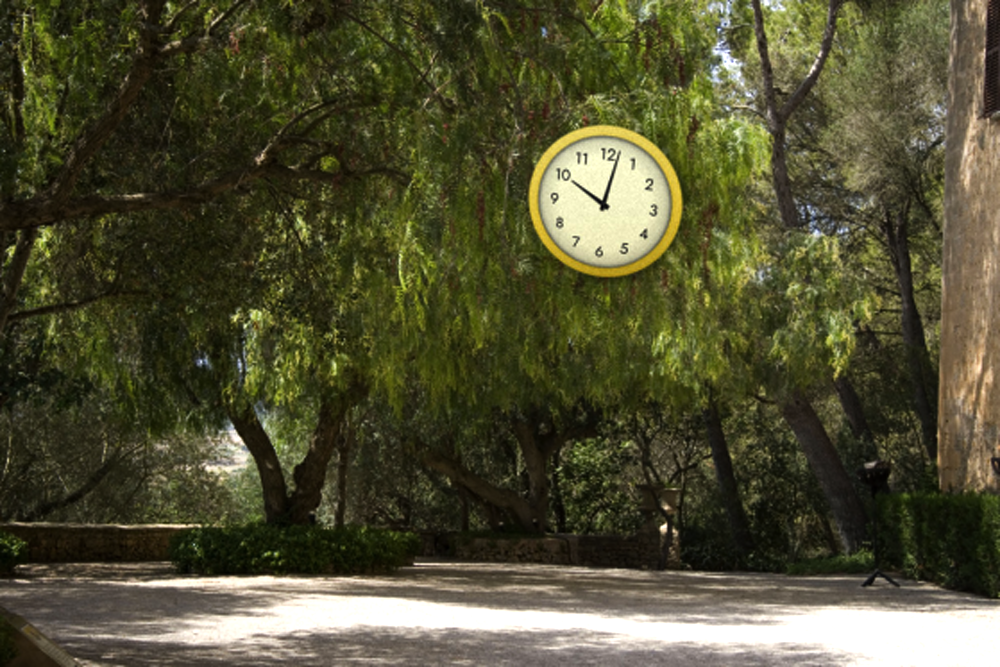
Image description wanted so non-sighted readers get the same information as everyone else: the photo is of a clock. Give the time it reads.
10:02
